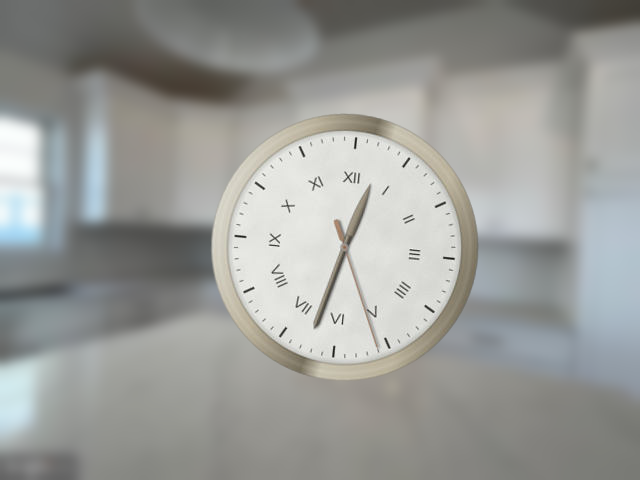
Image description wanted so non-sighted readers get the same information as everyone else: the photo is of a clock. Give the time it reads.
12:32:26
